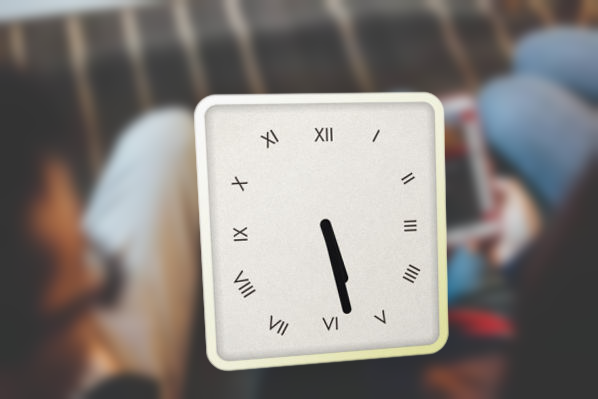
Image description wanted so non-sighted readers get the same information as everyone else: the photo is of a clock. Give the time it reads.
5:28
